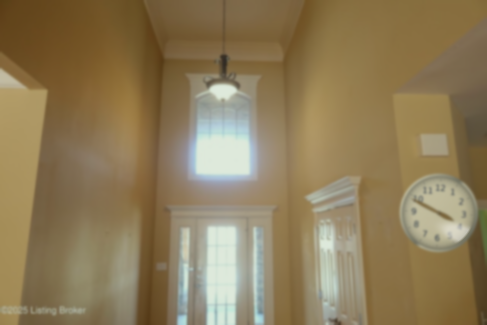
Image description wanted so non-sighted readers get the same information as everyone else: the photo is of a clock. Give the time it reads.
3:49
